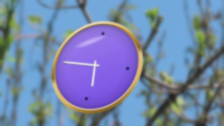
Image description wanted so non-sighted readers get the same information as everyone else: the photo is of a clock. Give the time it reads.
5:45
